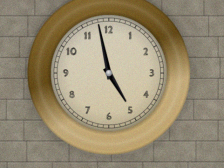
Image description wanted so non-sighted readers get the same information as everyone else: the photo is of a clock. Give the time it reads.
4:58
